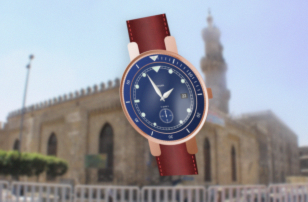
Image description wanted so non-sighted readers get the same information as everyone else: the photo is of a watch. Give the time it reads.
1:56
